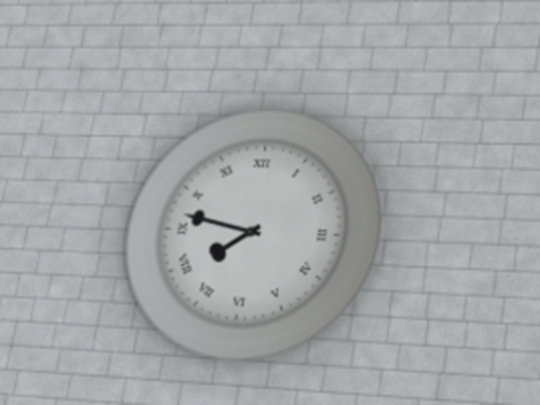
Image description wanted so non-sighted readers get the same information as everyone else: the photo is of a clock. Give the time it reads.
7:47
